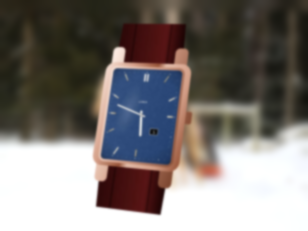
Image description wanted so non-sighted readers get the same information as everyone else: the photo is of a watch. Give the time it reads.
5:48
